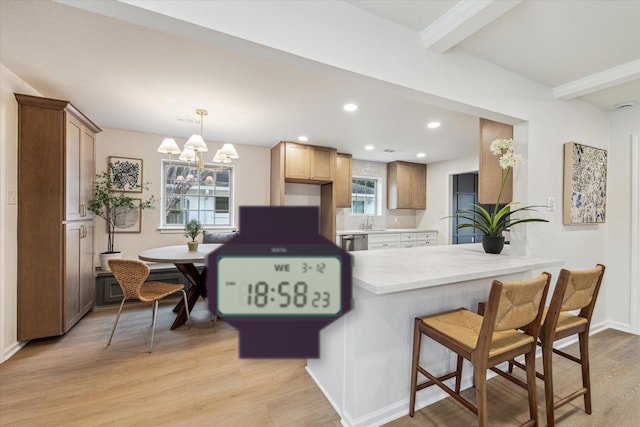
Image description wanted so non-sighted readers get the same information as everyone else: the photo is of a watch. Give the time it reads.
18:58:23
